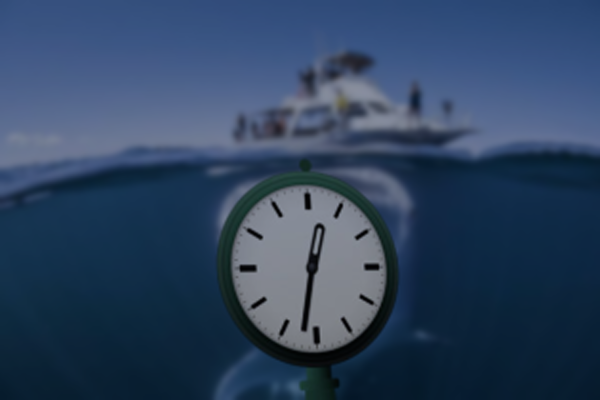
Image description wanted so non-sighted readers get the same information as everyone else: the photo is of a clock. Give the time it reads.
12:32
